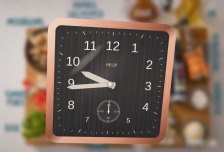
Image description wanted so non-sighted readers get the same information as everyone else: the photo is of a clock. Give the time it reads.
9:44
